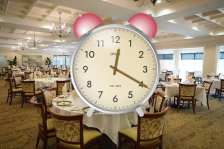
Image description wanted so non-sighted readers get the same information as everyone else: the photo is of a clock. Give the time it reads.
12:20
